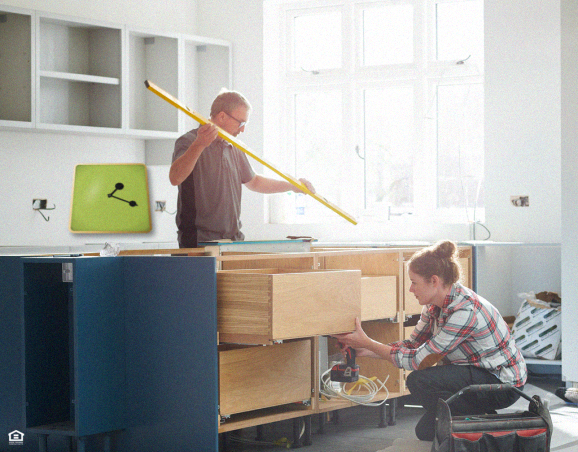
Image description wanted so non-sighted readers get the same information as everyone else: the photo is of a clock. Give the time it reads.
1:19
